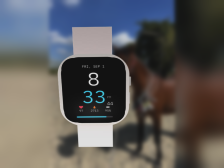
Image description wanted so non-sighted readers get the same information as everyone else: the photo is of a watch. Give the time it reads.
8:33
